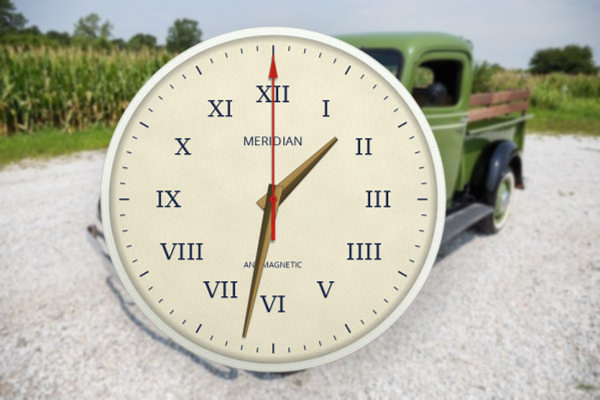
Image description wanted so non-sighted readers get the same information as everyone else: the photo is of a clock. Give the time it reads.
1:32:00
